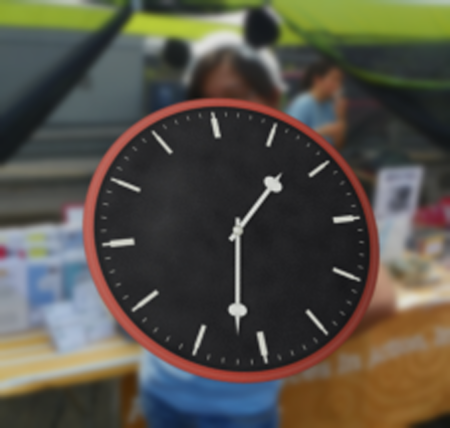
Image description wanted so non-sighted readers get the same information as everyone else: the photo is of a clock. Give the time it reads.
1:32
